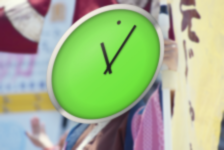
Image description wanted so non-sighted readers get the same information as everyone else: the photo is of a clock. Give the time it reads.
11:04
